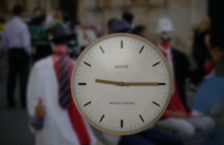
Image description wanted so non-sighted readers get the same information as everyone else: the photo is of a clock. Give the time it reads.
9:15
